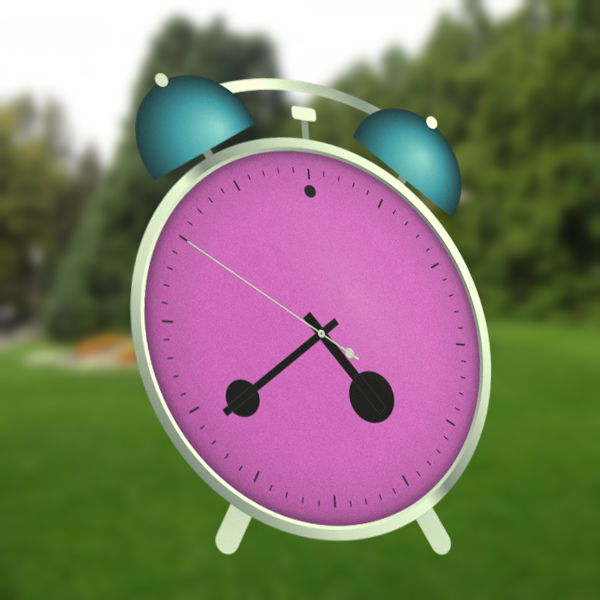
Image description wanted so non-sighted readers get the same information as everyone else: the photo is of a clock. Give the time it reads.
4:38:50
